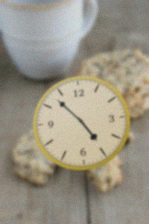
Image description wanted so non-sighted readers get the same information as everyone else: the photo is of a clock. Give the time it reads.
4:53
